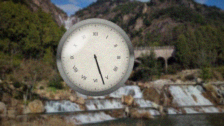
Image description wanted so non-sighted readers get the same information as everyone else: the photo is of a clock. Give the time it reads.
5:27
